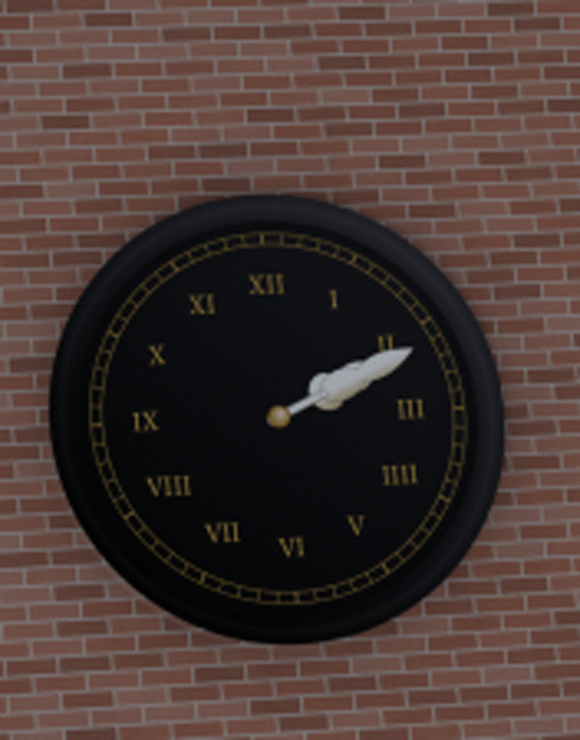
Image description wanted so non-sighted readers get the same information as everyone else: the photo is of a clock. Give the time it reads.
2:11
